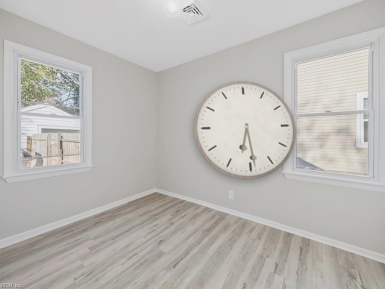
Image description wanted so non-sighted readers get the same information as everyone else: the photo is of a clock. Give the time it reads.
6:29
